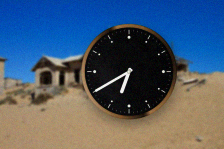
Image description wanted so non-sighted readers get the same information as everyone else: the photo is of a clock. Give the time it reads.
6:40
